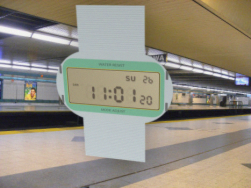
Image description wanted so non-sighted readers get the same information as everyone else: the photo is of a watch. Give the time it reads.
11:01:20
